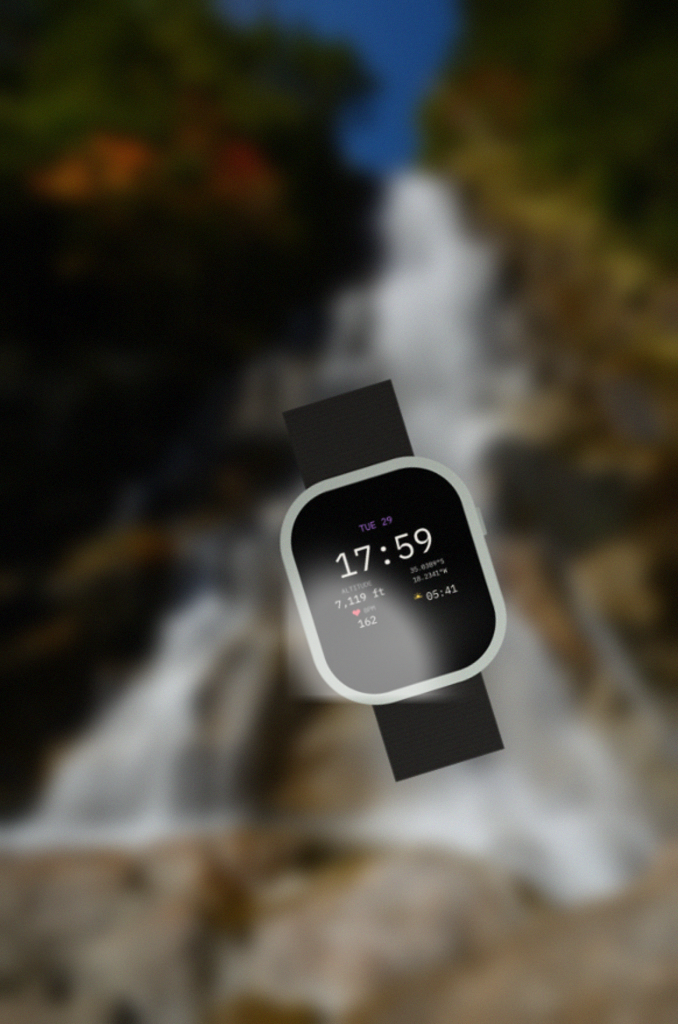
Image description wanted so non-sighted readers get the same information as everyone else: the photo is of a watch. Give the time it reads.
17:59
